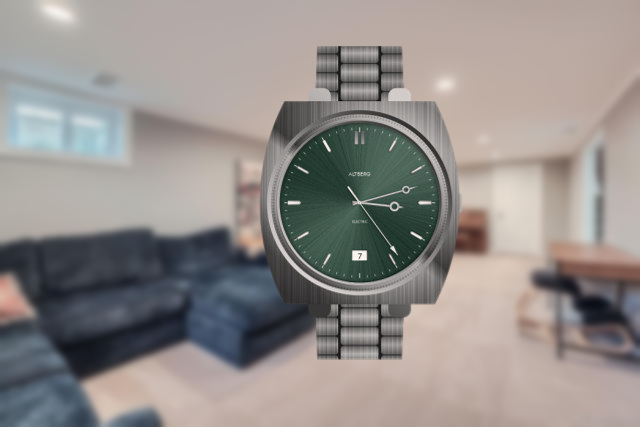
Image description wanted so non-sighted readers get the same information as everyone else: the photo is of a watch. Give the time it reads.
3:12:24
